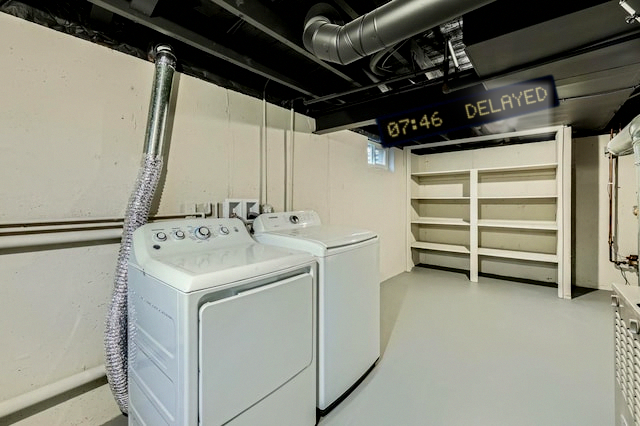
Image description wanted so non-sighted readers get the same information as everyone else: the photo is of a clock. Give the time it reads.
7:46
